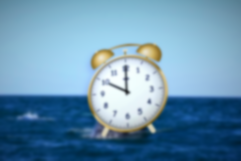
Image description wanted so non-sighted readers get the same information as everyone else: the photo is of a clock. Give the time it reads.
10:00
